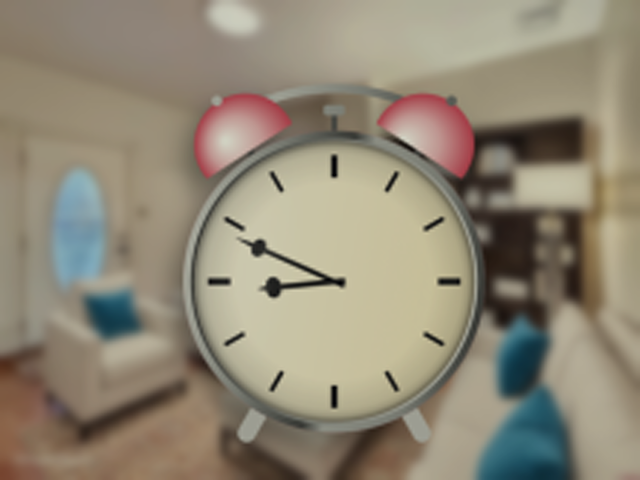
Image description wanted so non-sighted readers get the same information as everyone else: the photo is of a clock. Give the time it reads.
8:49
